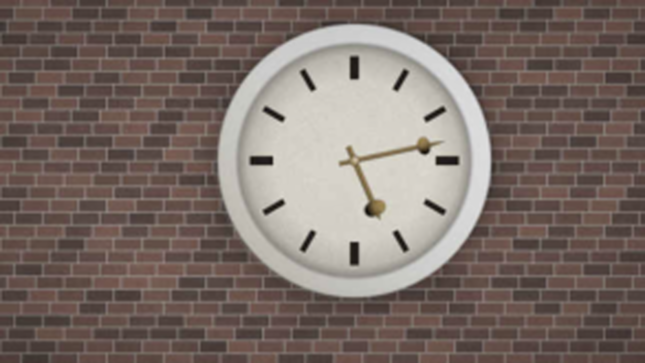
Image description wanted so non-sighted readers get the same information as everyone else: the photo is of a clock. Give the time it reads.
5:13
